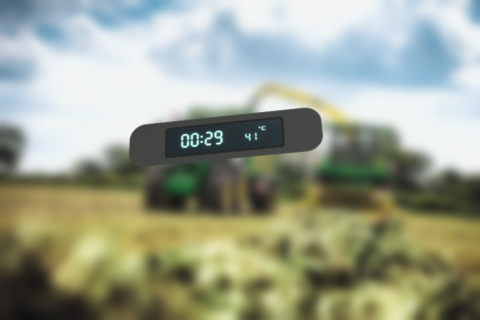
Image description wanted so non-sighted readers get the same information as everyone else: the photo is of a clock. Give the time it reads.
0:29
